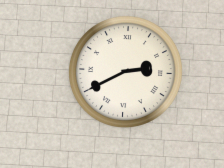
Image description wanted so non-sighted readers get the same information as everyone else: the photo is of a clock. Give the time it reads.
2:40
